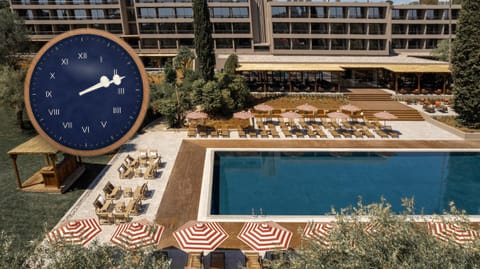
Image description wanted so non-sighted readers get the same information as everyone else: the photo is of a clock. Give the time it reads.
2:12
